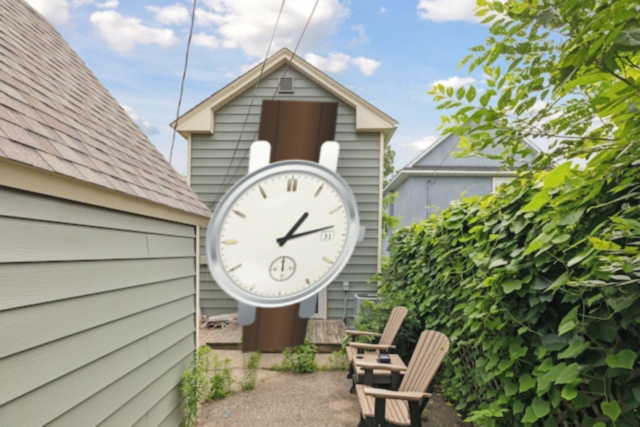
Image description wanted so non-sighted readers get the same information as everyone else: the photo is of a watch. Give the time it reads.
1:13
